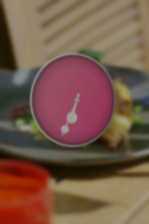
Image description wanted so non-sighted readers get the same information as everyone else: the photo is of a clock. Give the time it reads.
6:34
